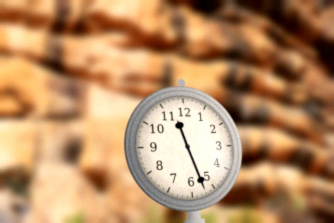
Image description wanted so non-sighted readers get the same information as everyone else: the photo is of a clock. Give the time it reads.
11:27
